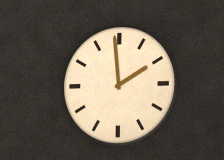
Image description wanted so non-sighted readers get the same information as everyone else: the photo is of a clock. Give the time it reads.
1:59
